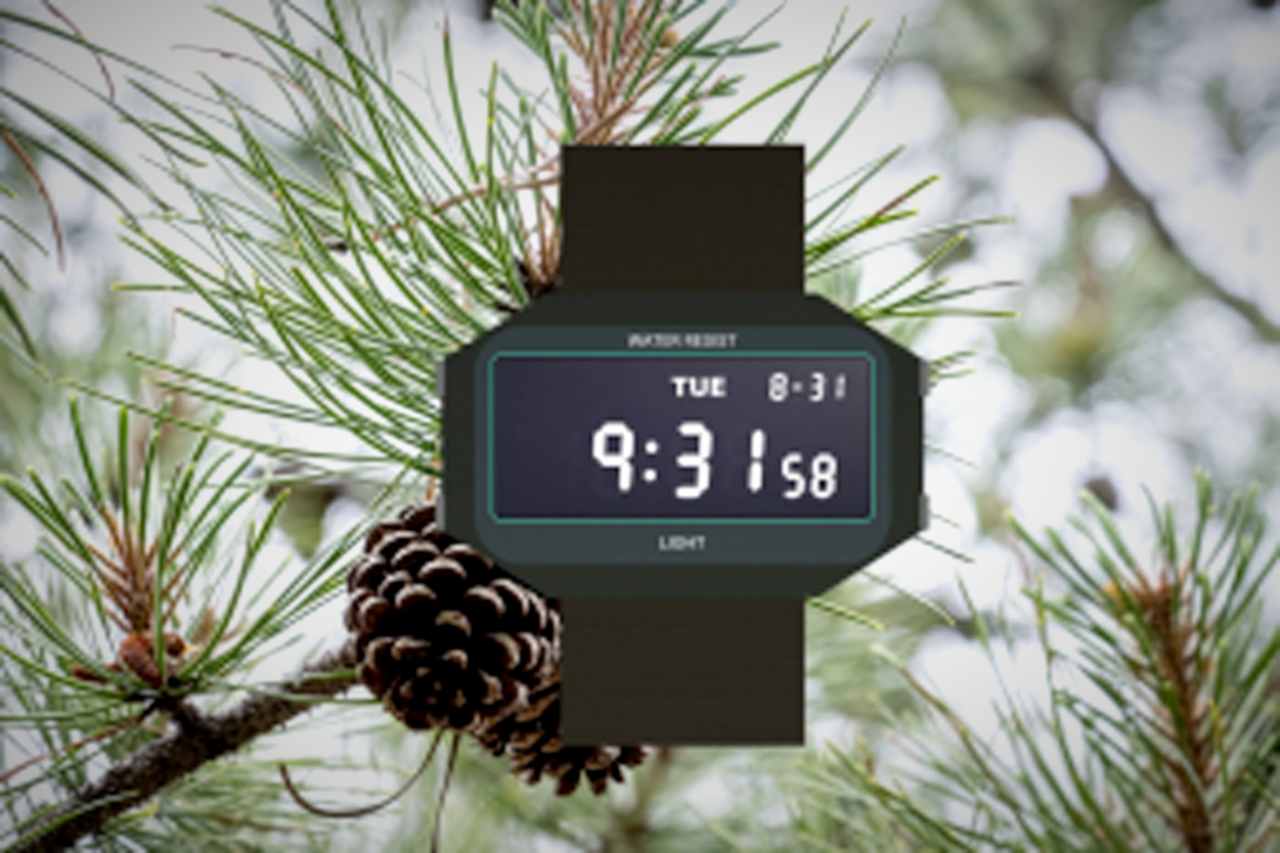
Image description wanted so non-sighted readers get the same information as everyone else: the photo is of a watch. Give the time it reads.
9:31:58
